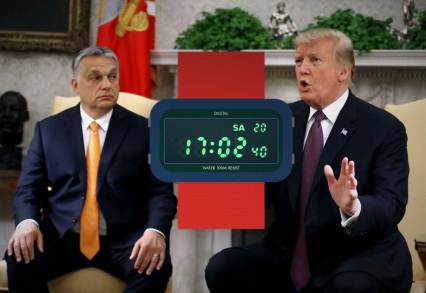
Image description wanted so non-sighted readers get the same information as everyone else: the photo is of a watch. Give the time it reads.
17:02:40
